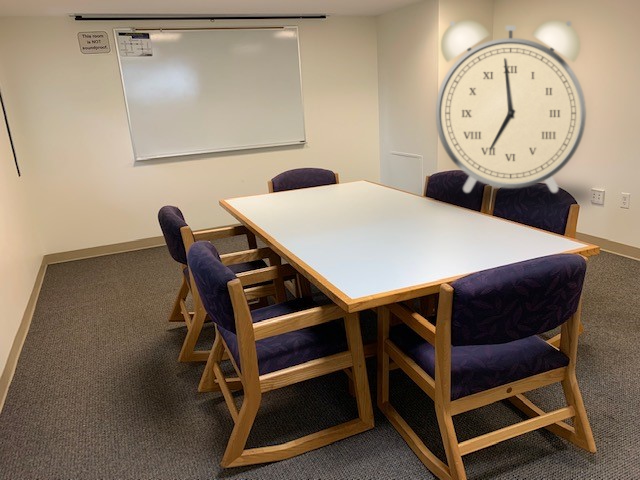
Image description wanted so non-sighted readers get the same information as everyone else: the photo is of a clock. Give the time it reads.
6:59
